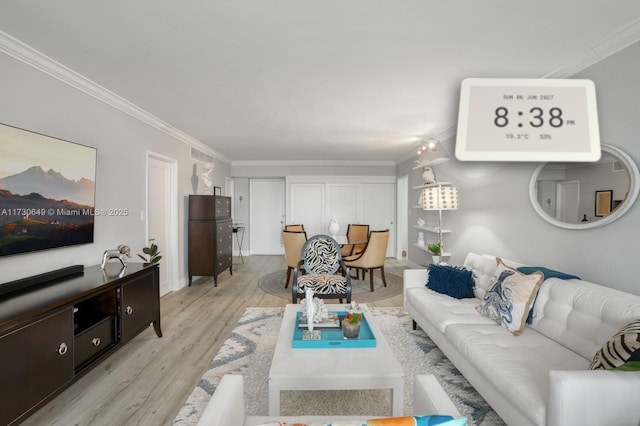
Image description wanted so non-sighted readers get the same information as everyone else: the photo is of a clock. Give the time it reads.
8:38
